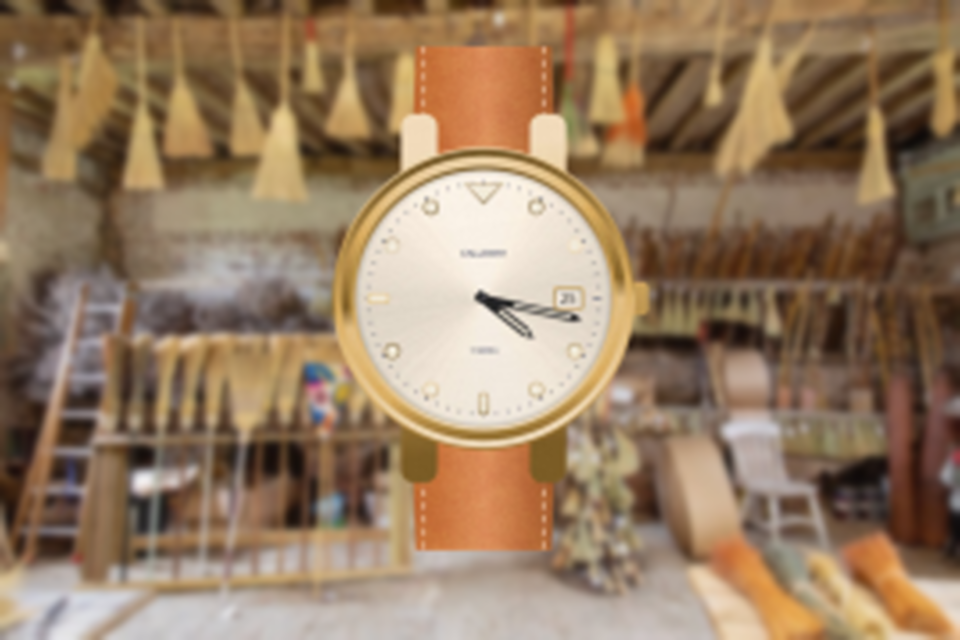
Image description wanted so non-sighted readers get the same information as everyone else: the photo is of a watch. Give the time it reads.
4:17
